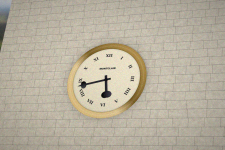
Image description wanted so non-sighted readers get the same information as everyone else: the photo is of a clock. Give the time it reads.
5:43
